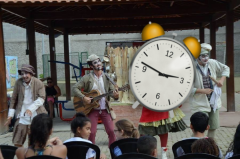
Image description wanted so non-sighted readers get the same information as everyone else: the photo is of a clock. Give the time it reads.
2:47
